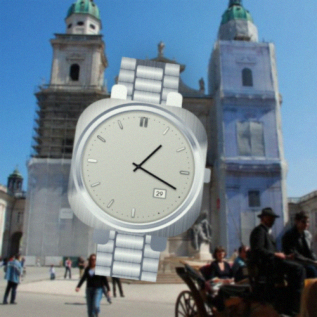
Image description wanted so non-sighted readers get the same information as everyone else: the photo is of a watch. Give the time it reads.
1:19
